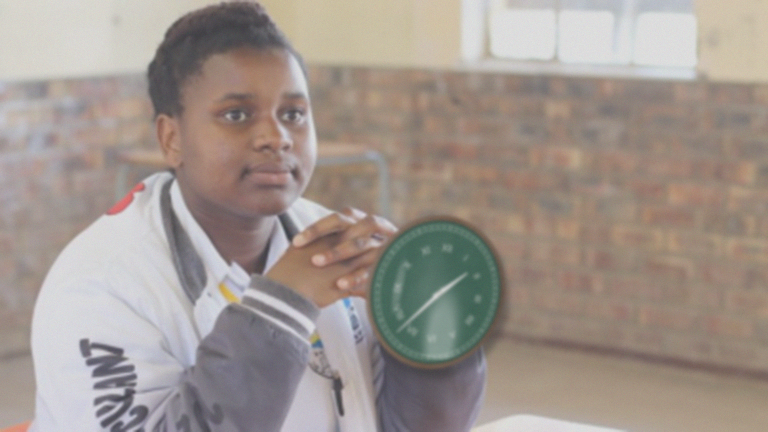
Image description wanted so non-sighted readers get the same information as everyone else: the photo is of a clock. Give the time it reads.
1:37
